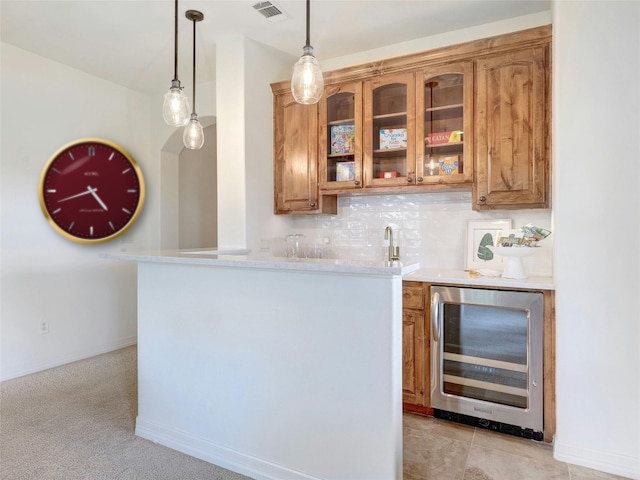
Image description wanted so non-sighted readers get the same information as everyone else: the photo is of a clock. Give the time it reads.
4:42
